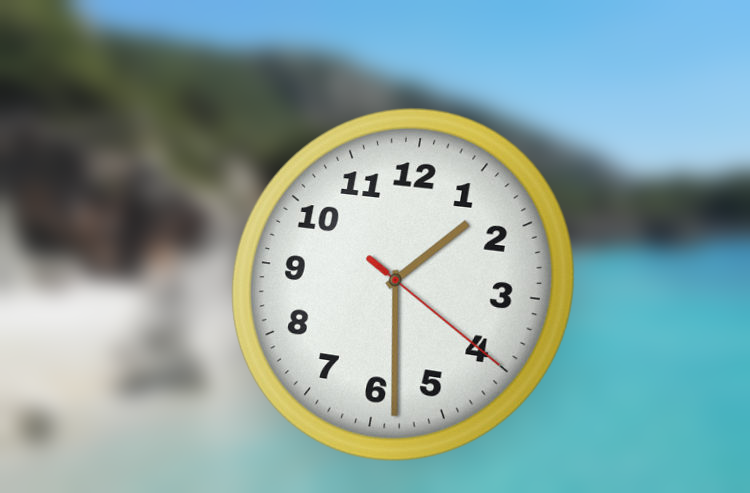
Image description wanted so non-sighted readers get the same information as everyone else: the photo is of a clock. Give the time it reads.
1:28:20
